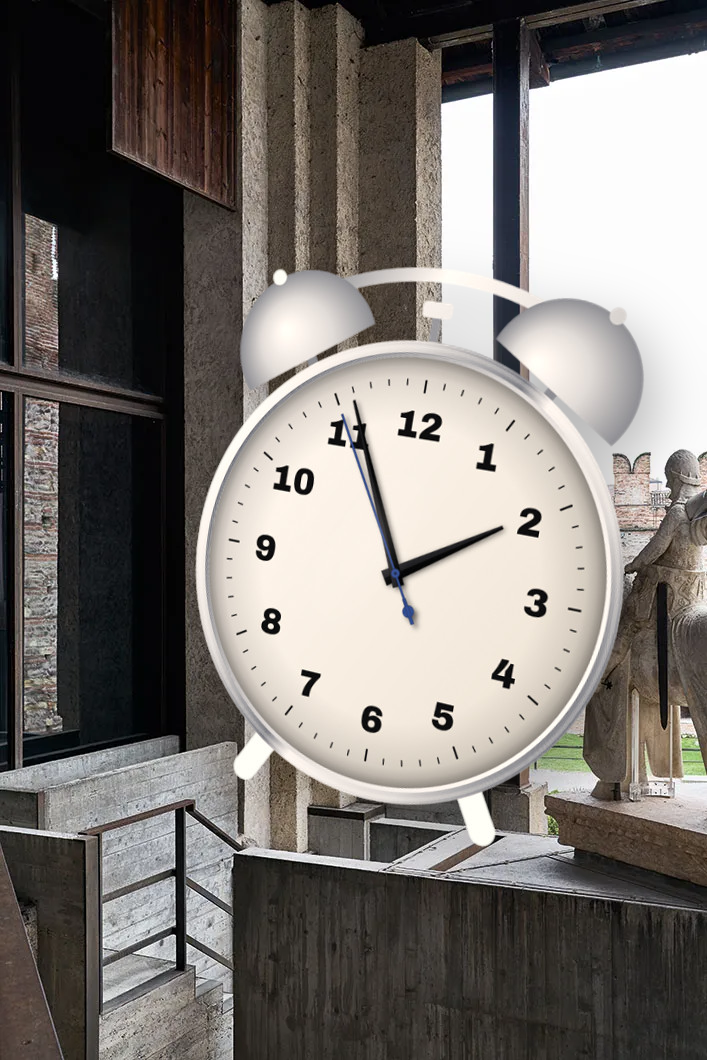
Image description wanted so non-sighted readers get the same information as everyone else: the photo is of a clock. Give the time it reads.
1:55:55
